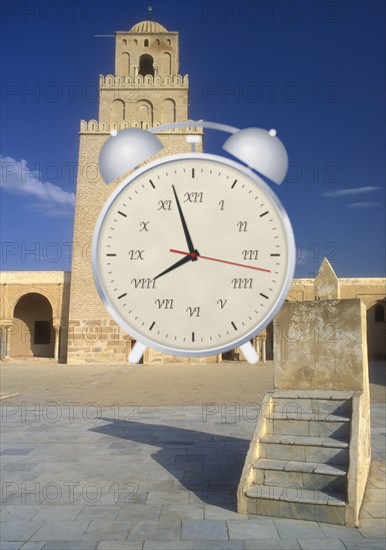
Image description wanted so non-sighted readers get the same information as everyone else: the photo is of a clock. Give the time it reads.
7:57:17
